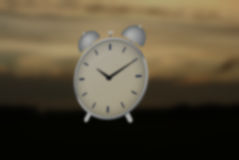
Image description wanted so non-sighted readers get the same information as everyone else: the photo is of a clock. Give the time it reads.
10:10
